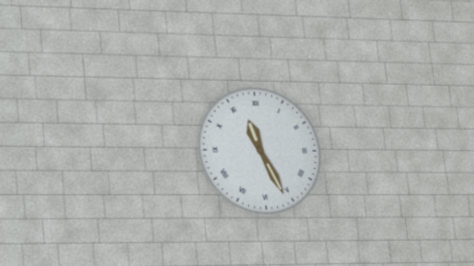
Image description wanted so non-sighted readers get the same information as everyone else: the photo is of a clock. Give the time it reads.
11:26
